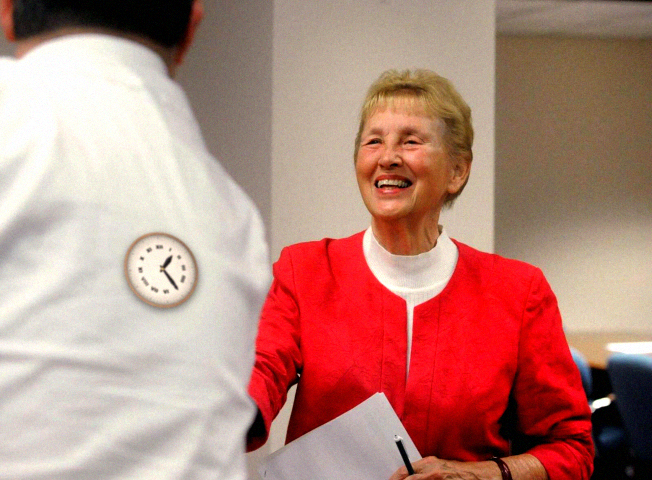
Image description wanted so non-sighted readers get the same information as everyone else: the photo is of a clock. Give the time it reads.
1:25
